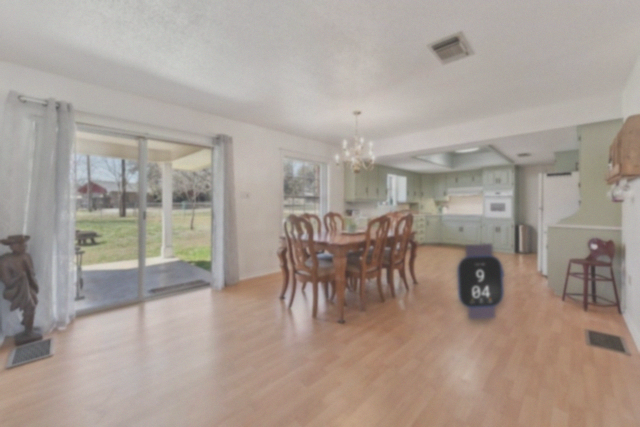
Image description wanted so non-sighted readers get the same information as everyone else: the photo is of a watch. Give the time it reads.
9:04
